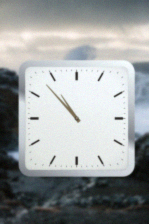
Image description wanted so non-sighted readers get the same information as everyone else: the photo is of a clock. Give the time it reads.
10:53
